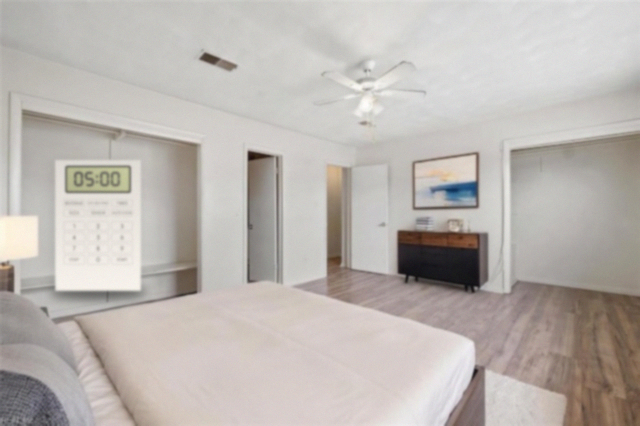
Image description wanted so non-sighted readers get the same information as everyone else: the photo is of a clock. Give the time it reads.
5:00
